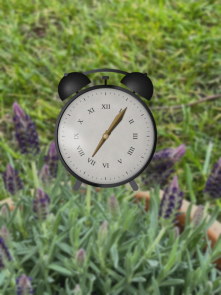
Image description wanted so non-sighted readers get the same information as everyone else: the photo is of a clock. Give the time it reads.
7:06
